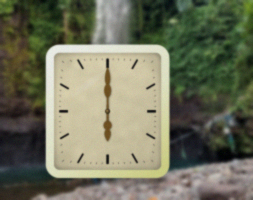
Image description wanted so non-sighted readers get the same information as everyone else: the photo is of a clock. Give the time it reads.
6:00
